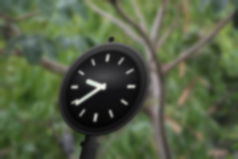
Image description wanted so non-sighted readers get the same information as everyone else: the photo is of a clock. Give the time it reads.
9:39
